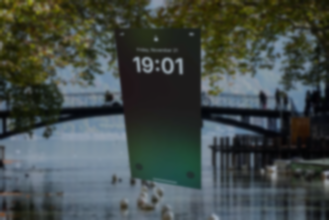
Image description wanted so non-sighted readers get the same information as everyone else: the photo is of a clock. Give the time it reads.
19:01
